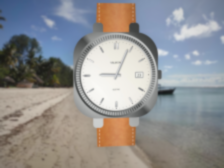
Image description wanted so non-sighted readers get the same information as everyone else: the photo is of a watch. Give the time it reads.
9:04
